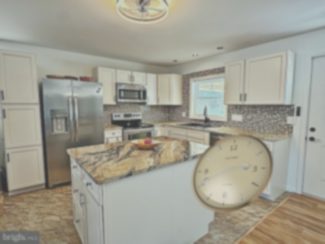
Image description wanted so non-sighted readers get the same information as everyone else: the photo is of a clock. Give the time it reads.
2:41
